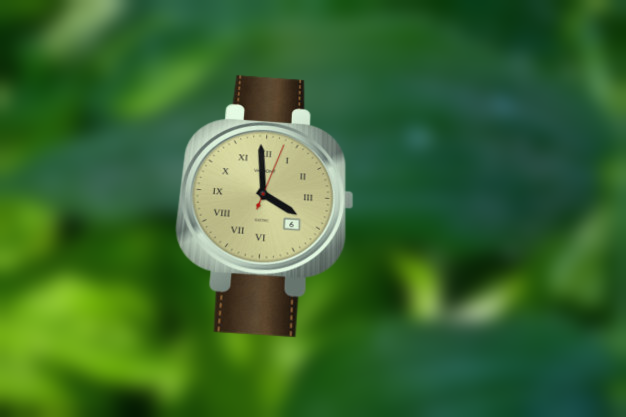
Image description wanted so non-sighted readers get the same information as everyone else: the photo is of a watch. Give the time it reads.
3:59:03
